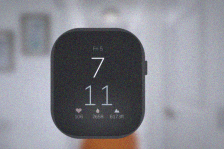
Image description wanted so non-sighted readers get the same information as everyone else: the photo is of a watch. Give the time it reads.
7:11
